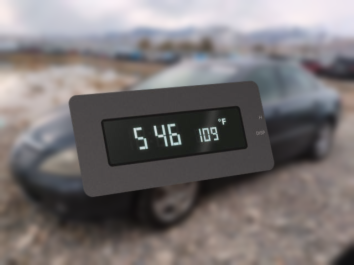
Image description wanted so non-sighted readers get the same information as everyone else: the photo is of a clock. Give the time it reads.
5:46
